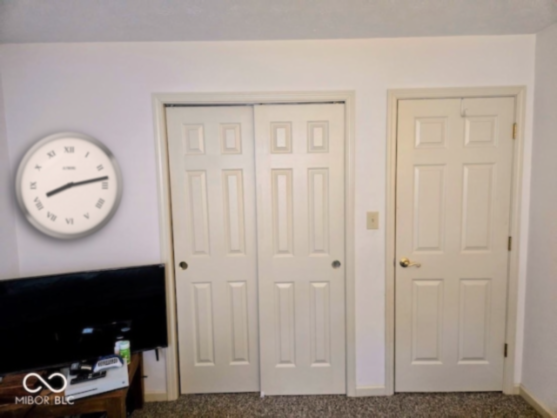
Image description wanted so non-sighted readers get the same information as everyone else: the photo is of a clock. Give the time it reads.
8:13
